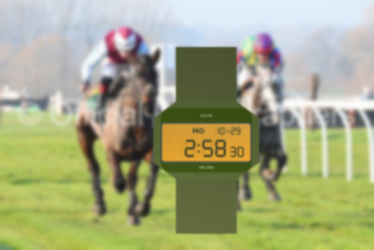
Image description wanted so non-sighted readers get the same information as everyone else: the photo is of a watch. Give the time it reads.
2:58:30
